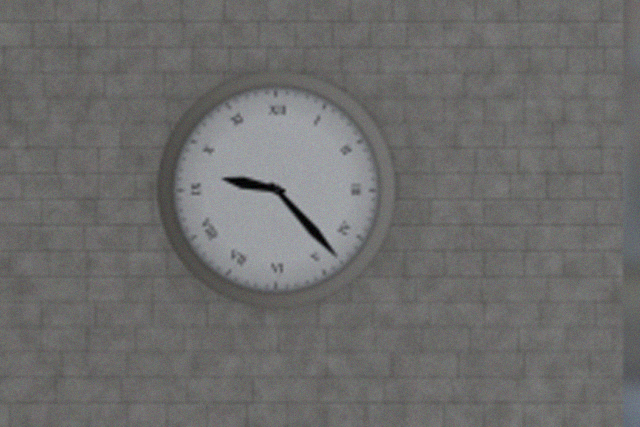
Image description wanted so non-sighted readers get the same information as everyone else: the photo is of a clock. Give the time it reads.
9:23
